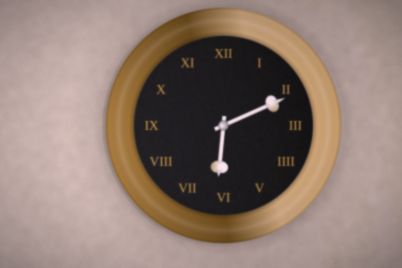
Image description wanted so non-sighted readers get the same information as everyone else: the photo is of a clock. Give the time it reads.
6:11
